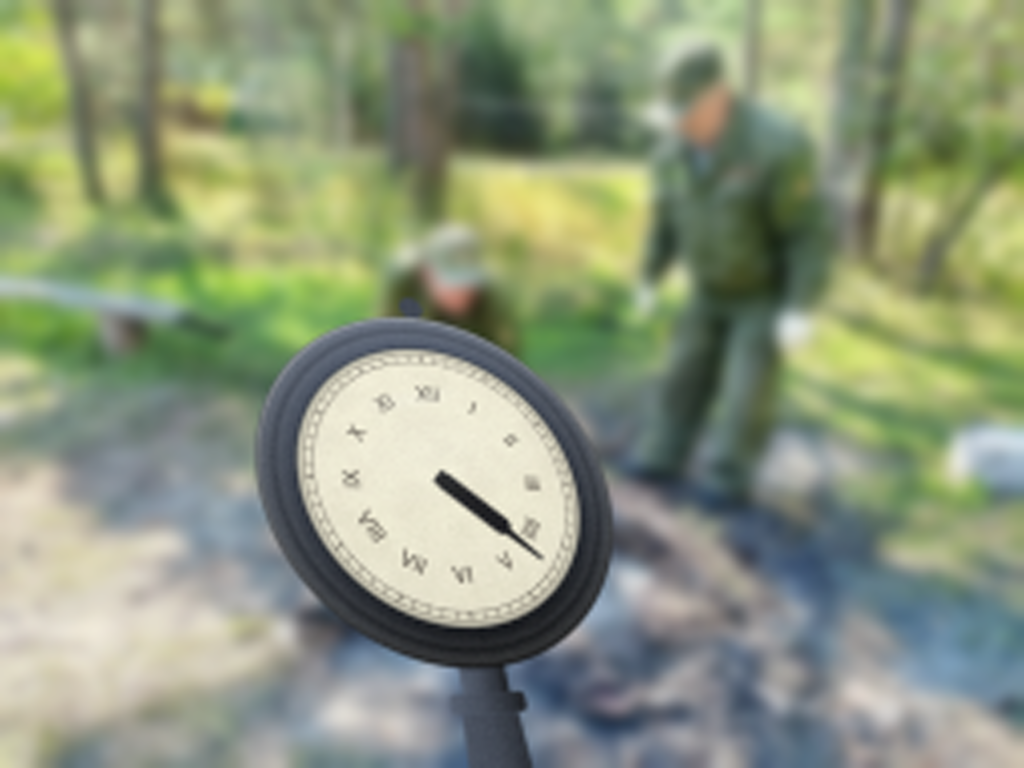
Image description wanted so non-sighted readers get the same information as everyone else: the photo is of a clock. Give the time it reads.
4:22
